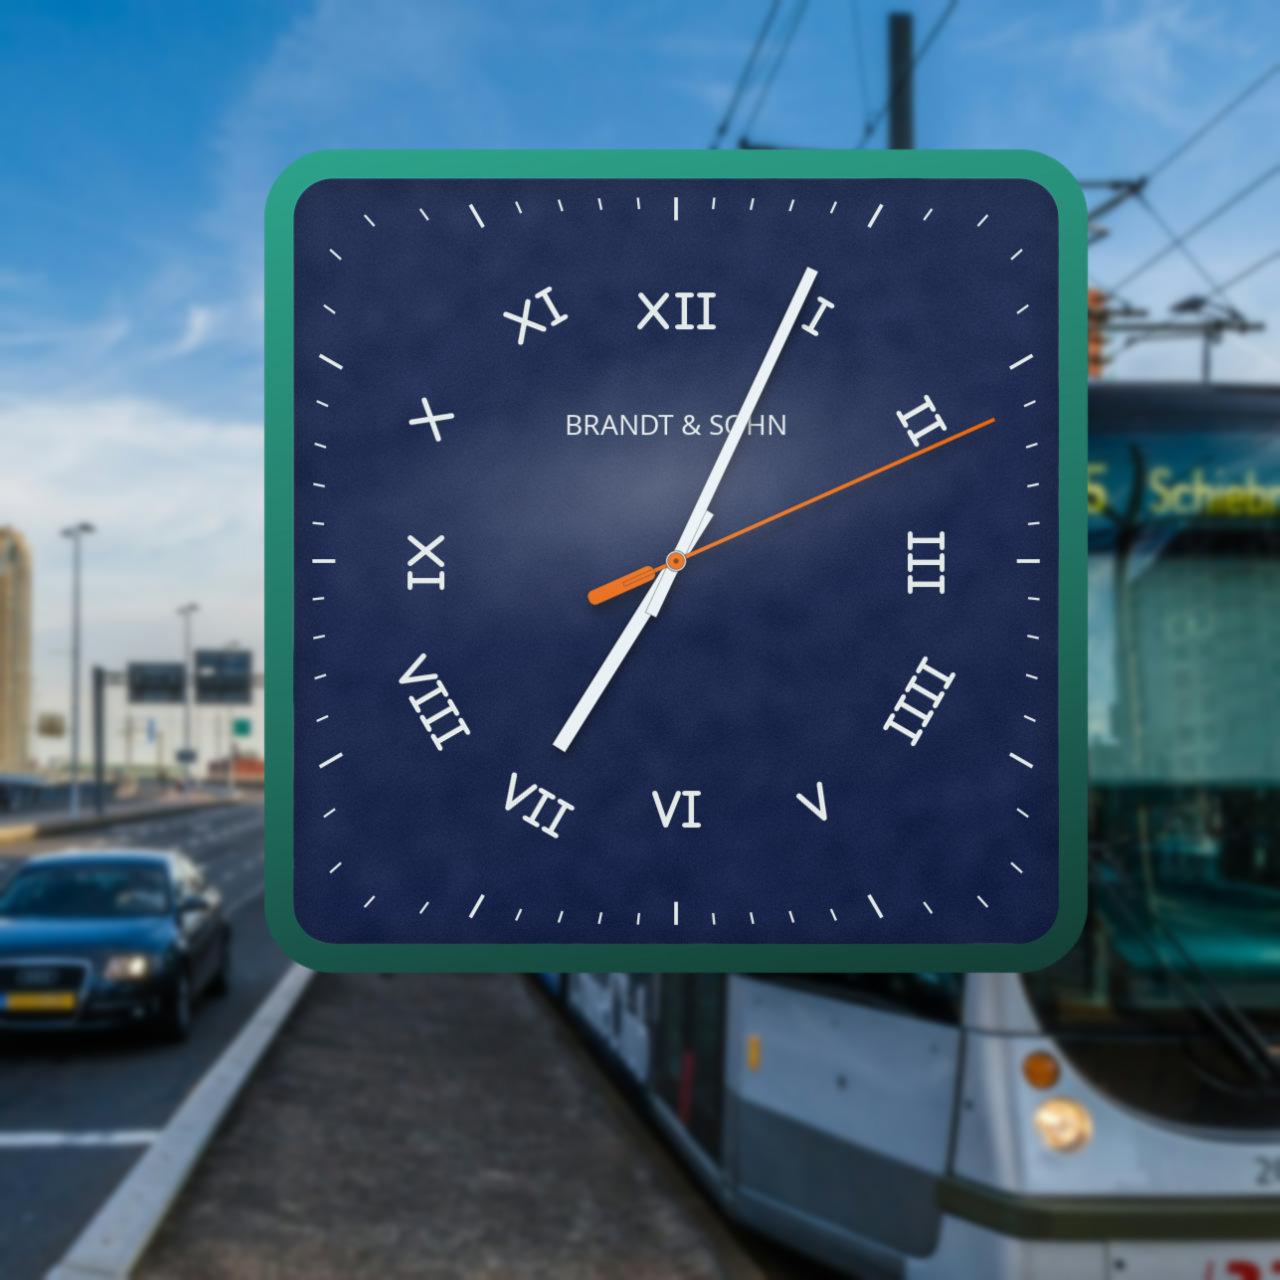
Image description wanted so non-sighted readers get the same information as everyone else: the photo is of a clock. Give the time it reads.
7:04:11
